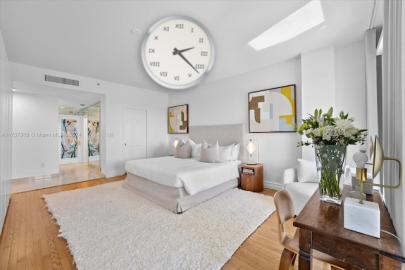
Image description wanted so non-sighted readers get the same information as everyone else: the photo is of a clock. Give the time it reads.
2:22
